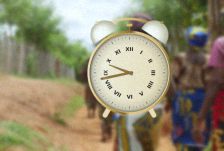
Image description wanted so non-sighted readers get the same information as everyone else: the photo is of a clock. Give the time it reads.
9:43
